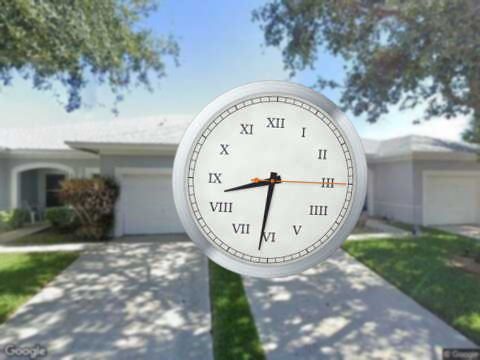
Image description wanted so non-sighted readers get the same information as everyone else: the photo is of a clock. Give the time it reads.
8:31:15
